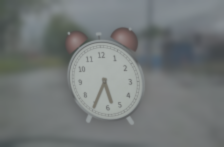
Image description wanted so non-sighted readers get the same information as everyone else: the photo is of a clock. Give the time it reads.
5:35
